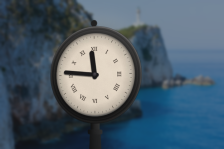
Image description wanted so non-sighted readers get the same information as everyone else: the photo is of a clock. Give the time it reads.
11:46
